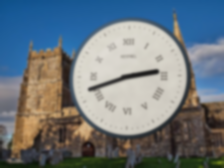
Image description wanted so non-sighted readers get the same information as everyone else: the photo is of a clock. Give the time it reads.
2:42
